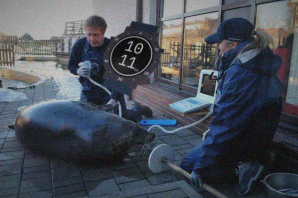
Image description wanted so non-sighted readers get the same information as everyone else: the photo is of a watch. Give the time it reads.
10:11
